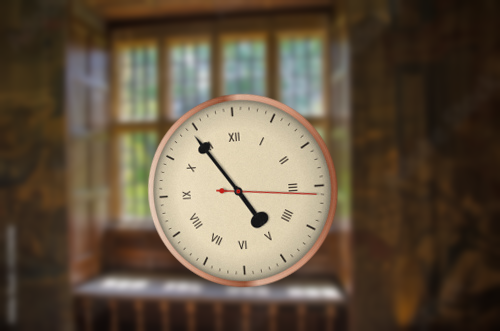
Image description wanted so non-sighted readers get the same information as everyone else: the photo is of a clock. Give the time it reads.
4:54:16
